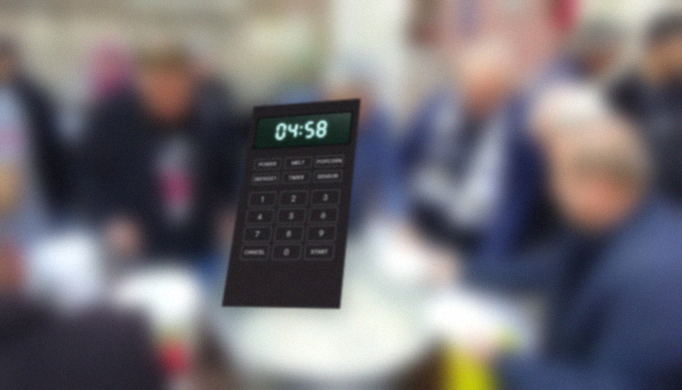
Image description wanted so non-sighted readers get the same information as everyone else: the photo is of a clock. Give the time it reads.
4:58
